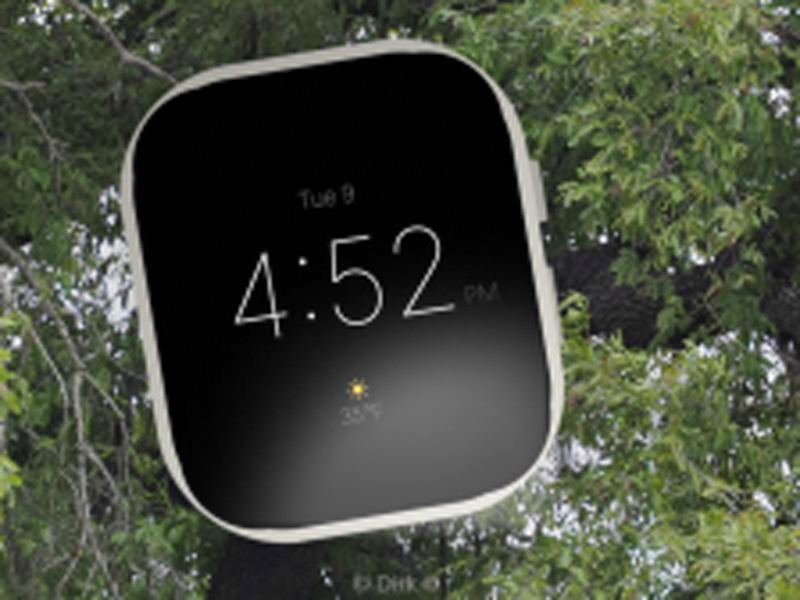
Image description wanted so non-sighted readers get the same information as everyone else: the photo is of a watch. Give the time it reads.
4:52
